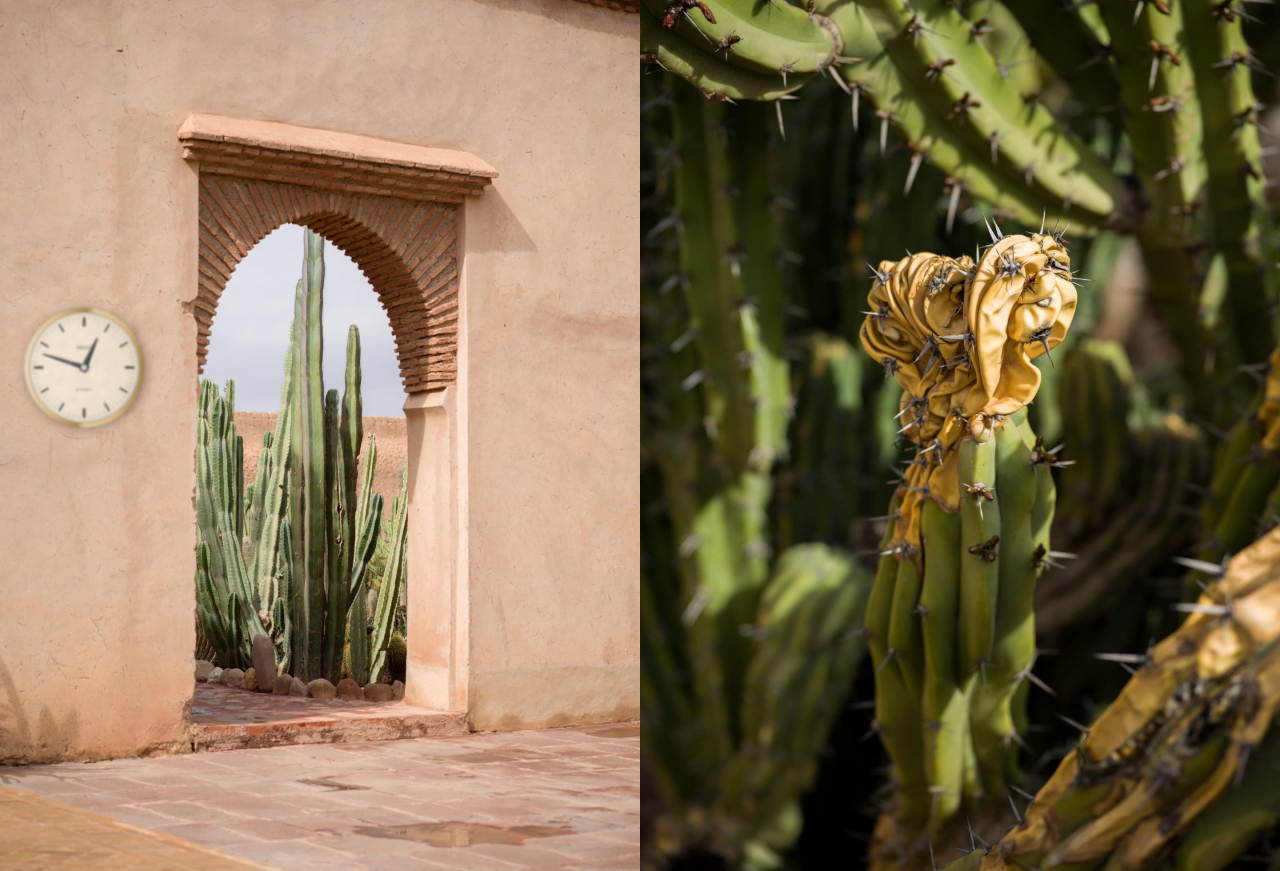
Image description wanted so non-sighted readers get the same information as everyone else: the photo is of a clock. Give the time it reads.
12:48
